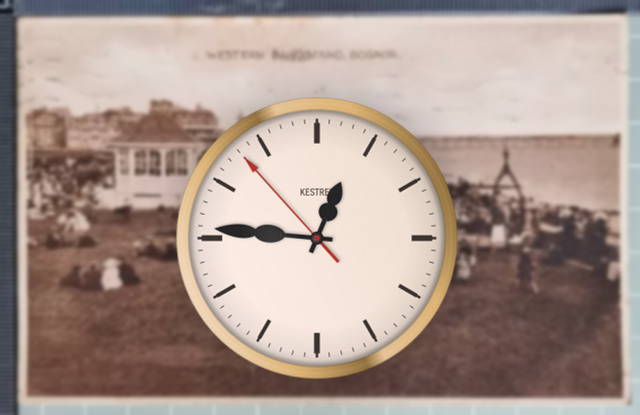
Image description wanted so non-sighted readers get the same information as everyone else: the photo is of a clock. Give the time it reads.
12:45:53
